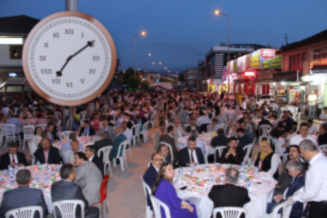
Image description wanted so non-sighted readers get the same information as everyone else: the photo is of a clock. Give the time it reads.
7:09
